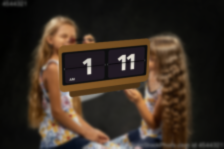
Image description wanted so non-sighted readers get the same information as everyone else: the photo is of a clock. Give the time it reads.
1:11
